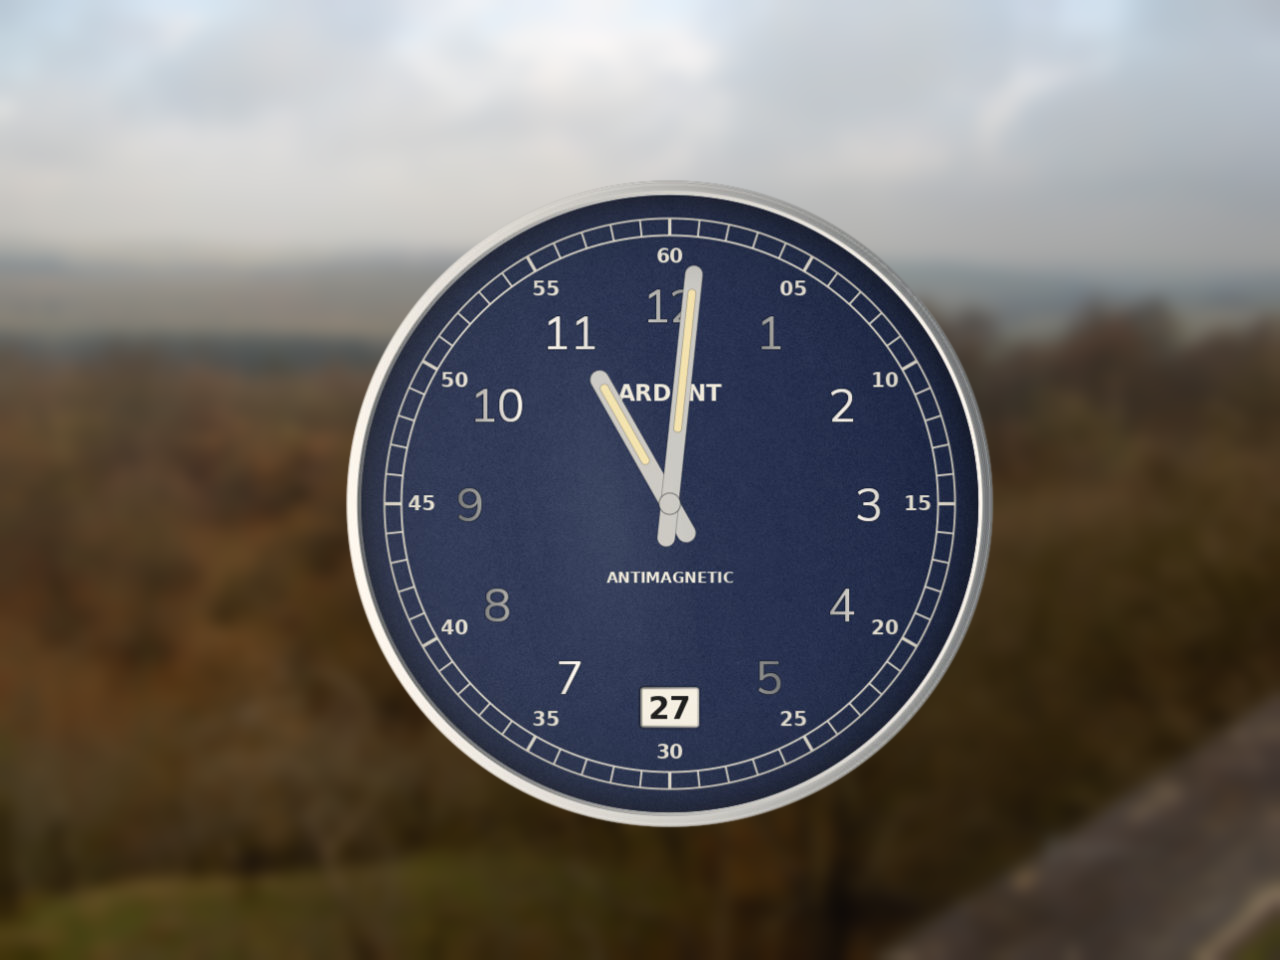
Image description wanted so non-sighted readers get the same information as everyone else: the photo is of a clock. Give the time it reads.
11:01
